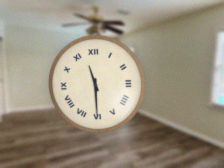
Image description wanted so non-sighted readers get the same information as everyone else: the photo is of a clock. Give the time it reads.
11:30
